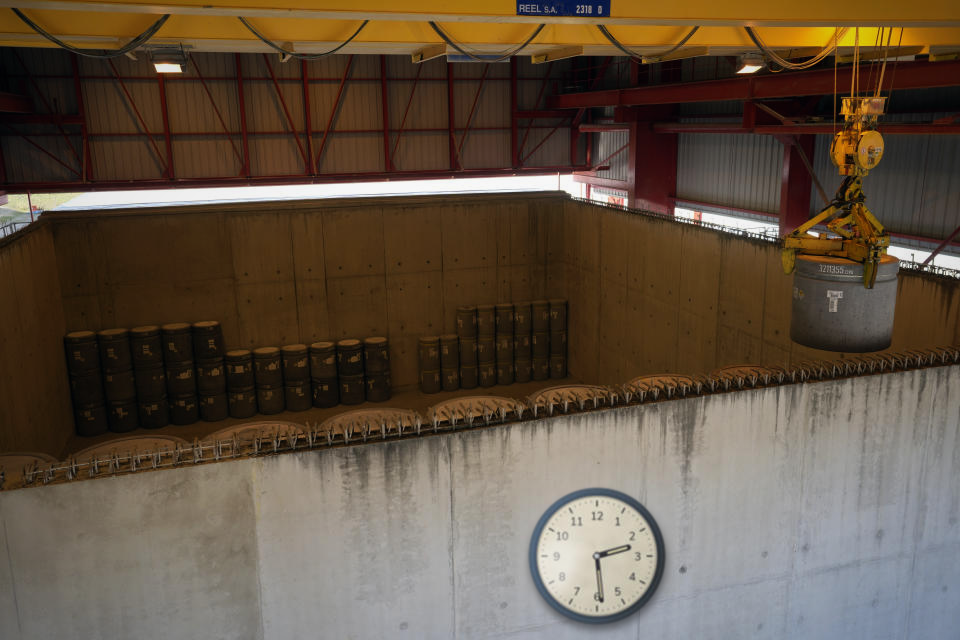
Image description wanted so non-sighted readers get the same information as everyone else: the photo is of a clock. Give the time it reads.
2:29
